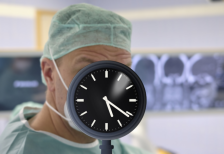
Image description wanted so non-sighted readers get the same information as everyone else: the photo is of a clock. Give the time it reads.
5:21
